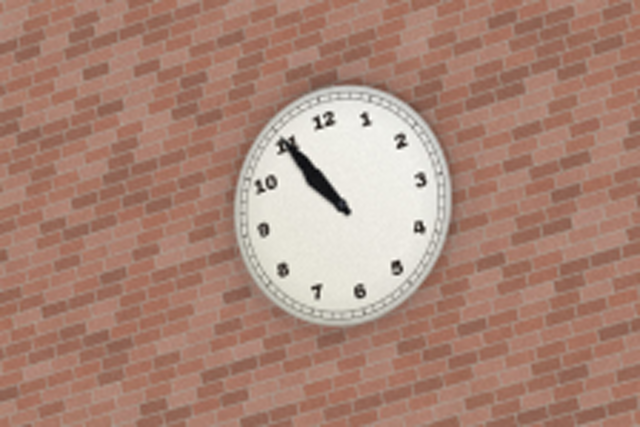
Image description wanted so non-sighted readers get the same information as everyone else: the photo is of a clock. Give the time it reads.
10:55
